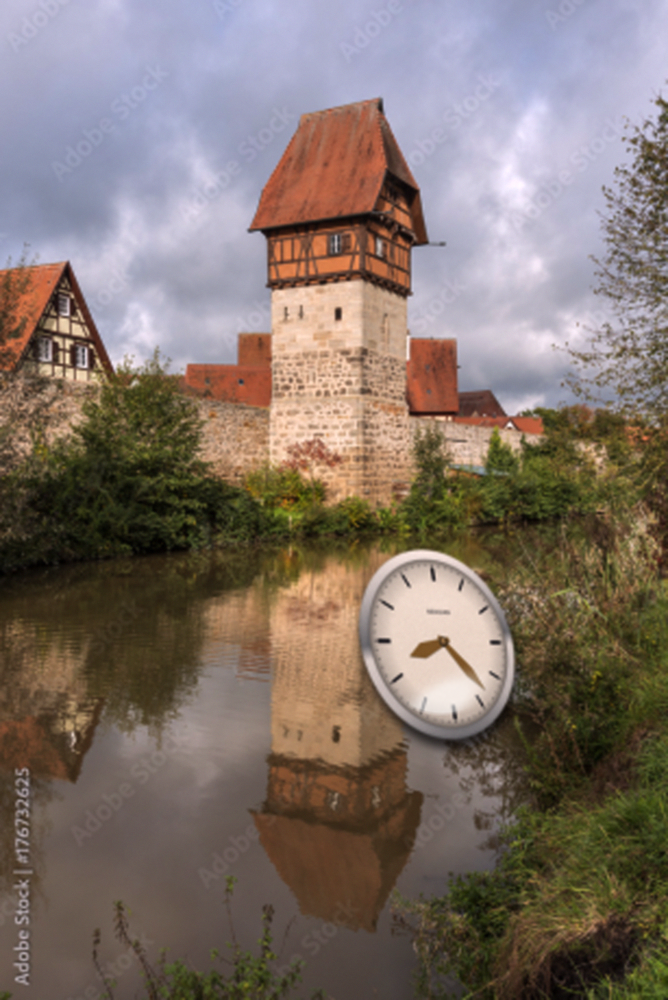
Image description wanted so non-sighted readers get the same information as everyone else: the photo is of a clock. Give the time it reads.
8:23
